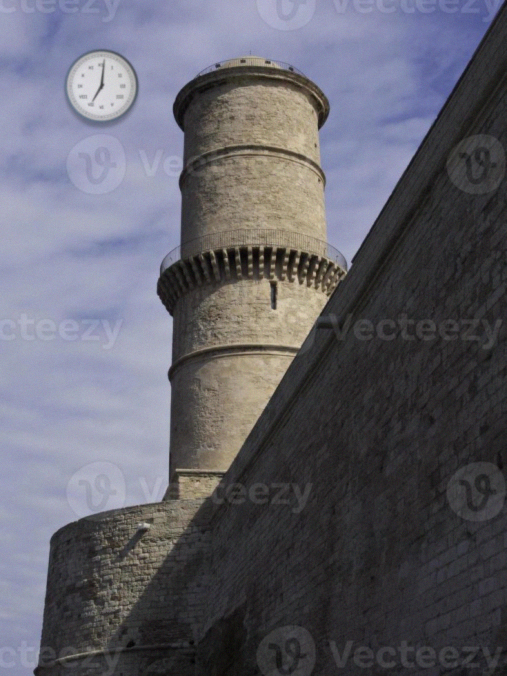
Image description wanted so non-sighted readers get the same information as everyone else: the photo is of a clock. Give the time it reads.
7:01
